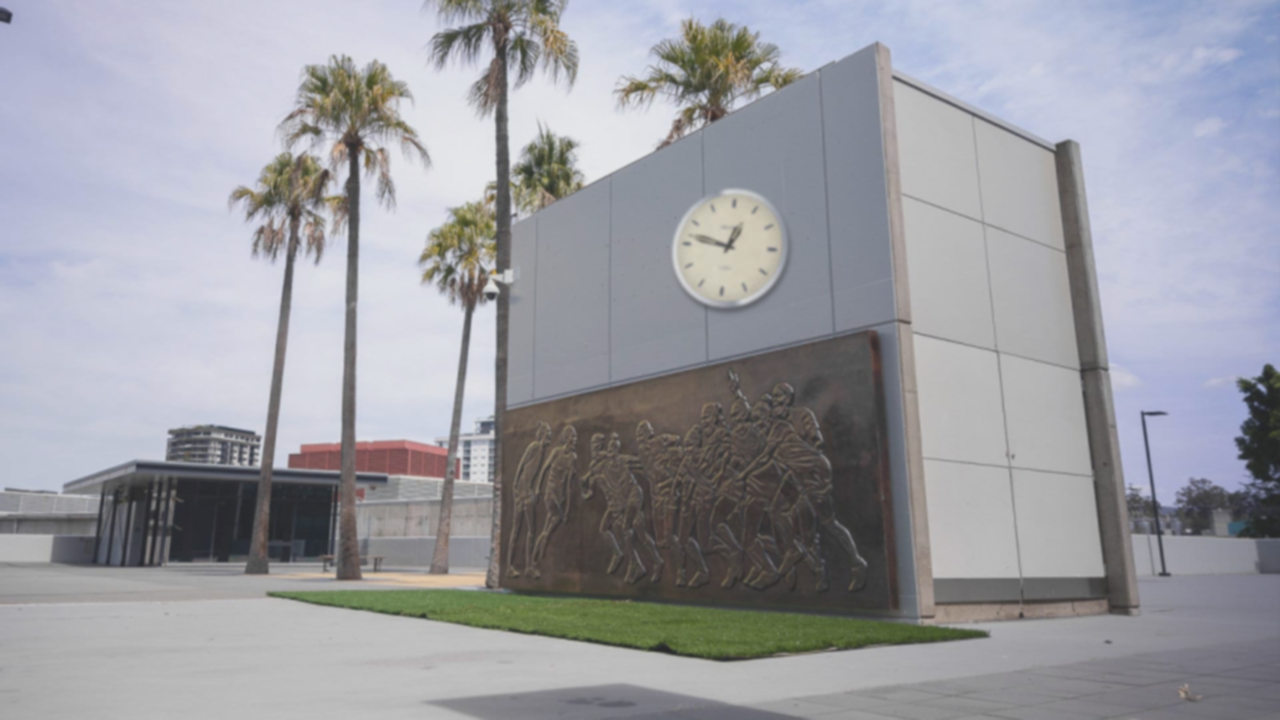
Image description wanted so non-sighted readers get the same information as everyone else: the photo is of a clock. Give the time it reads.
12:47
